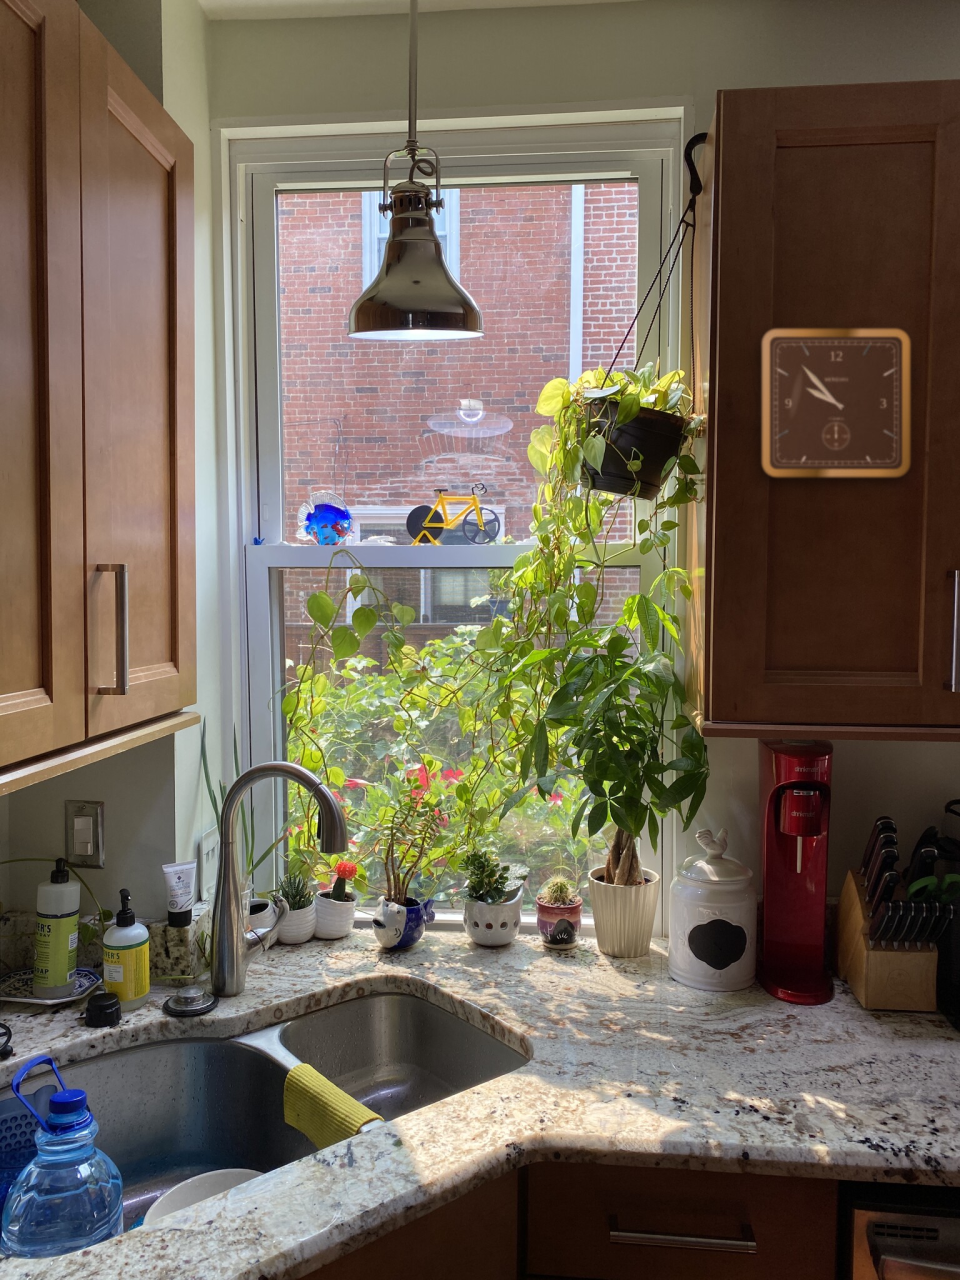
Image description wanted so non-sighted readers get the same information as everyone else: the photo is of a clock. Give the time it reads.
9:53
